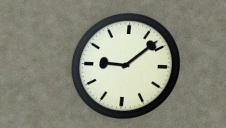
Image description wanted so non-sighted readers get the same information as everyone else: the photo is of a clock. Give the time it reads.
9:08
